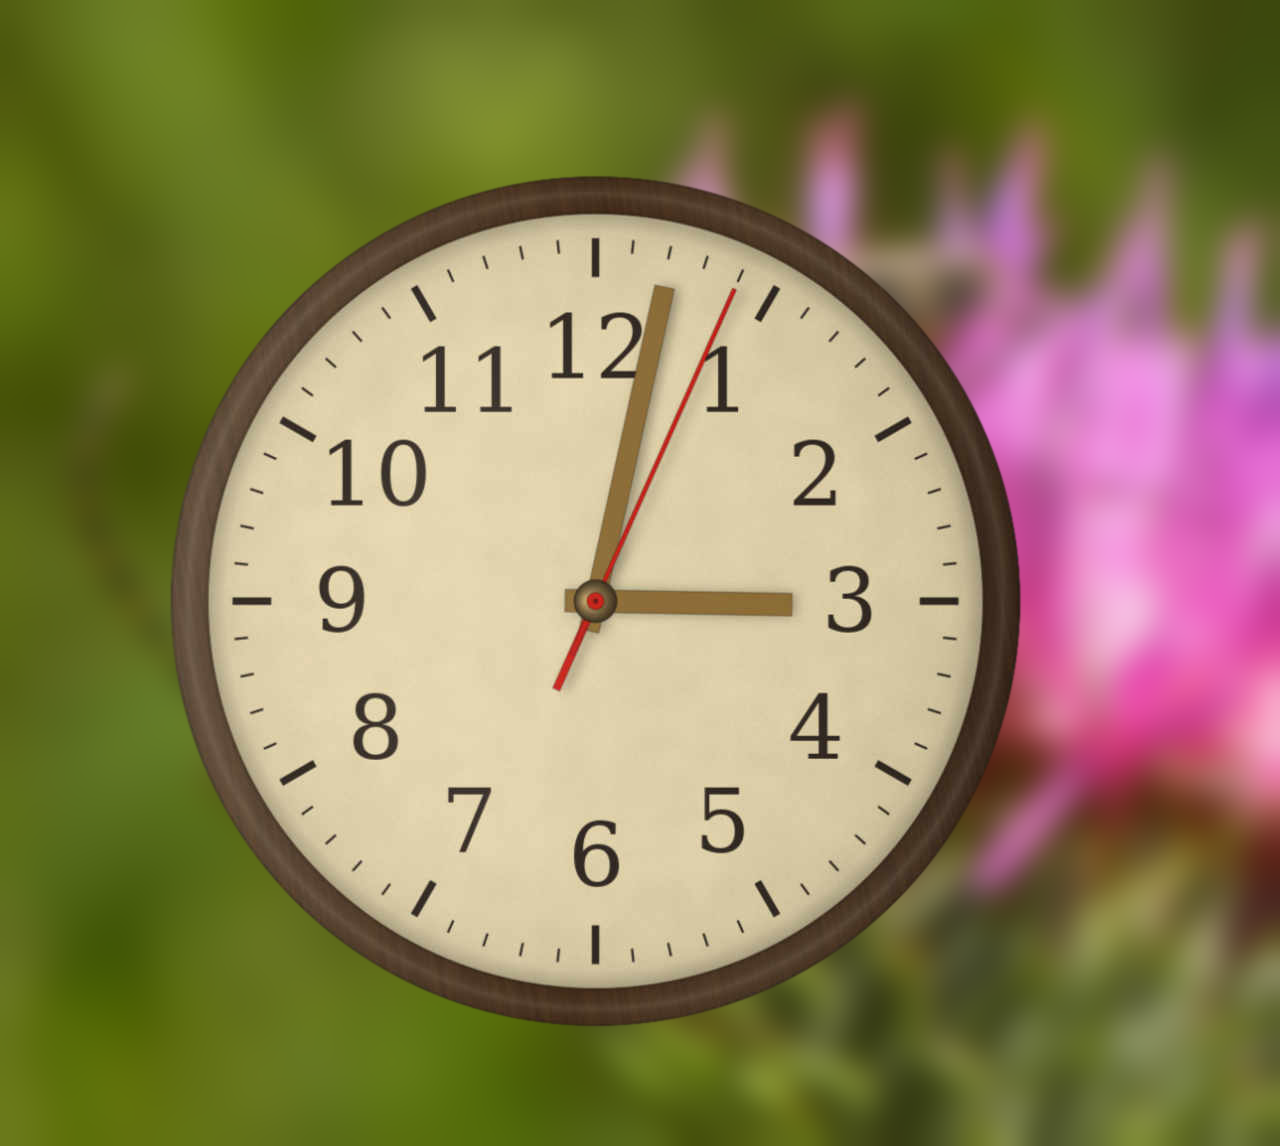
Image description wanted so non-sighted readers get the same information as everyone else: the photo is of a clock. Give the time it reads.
3:02:04
